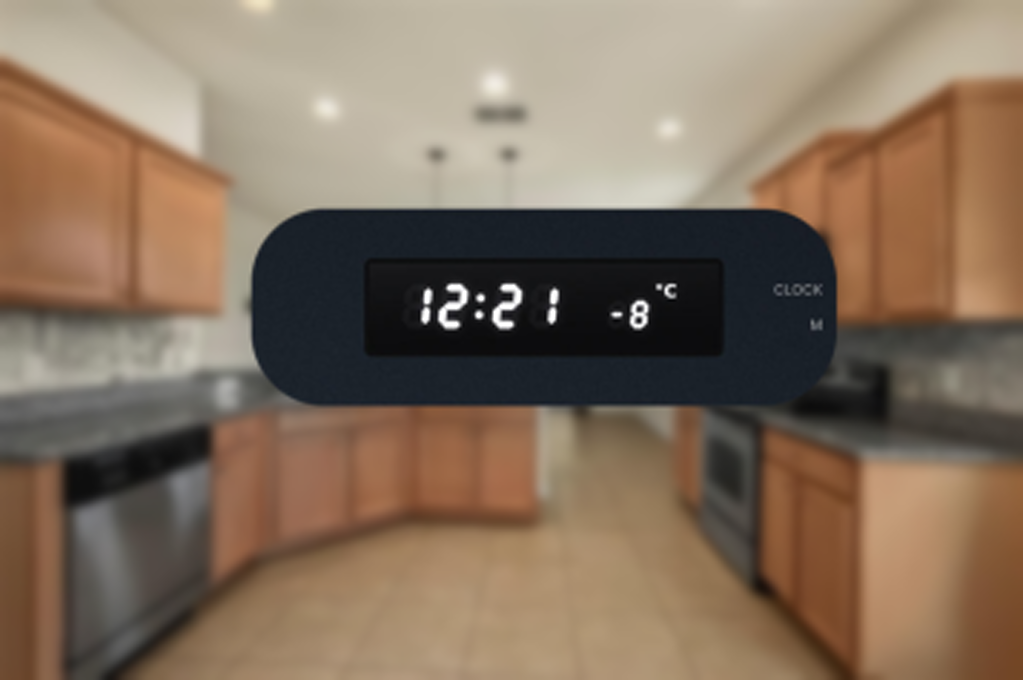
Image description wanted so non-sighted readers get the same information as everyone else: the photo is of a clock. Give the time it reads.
12:21
